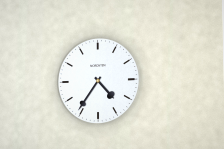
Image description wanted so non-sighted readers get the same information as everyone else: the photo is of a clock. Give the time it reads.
4:36
